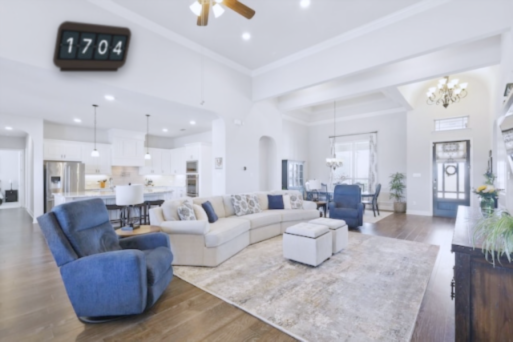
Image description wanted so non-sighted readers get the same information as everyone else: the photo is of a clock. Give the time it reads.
17:04
